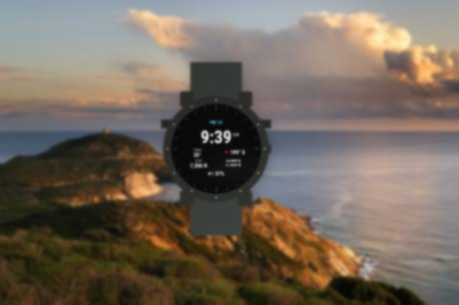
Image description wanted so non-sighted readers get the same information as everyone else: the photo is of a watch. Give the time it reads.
9:39
